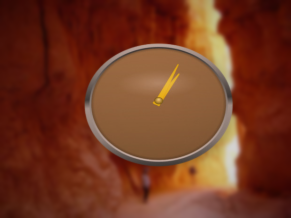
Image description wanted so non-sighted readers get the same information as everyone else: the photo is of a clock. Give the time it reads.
1:04
